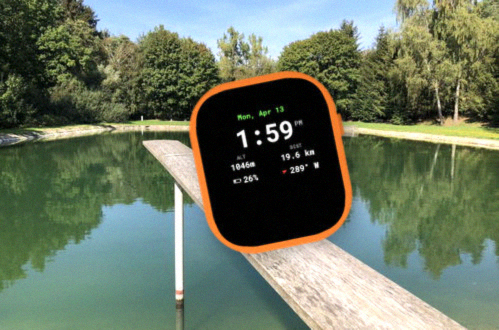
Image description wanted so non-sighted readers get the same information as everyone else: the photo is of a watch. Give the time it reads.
1:59
